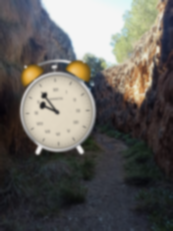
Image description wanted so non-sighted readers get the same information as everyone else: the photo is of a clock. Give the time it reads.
9:54
